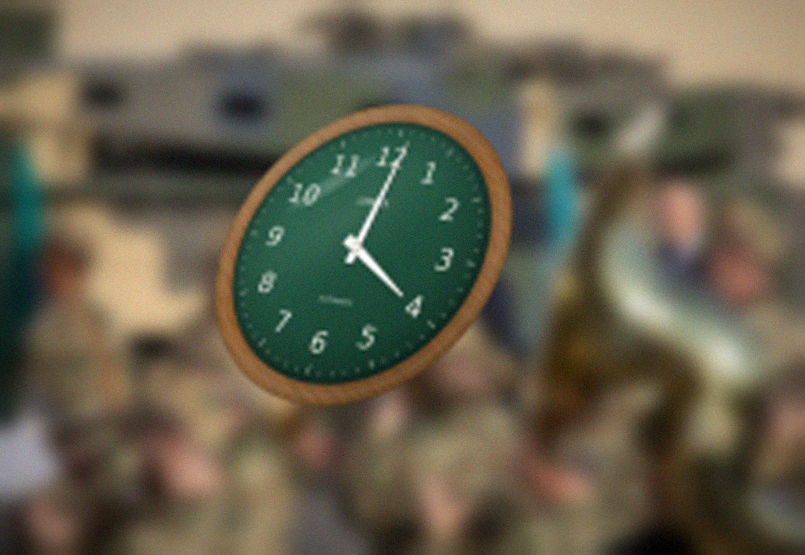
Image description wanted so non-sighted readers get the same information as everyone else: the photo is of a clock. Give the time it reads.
4:01
